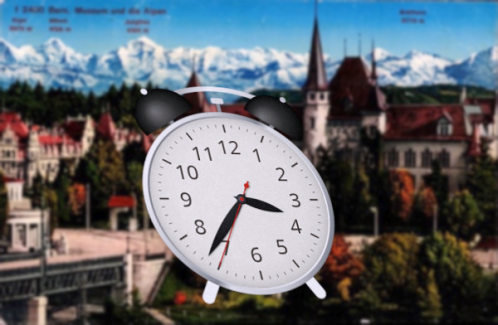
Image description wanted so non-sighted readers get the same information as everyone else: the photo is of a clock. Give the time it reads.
3:36:35
